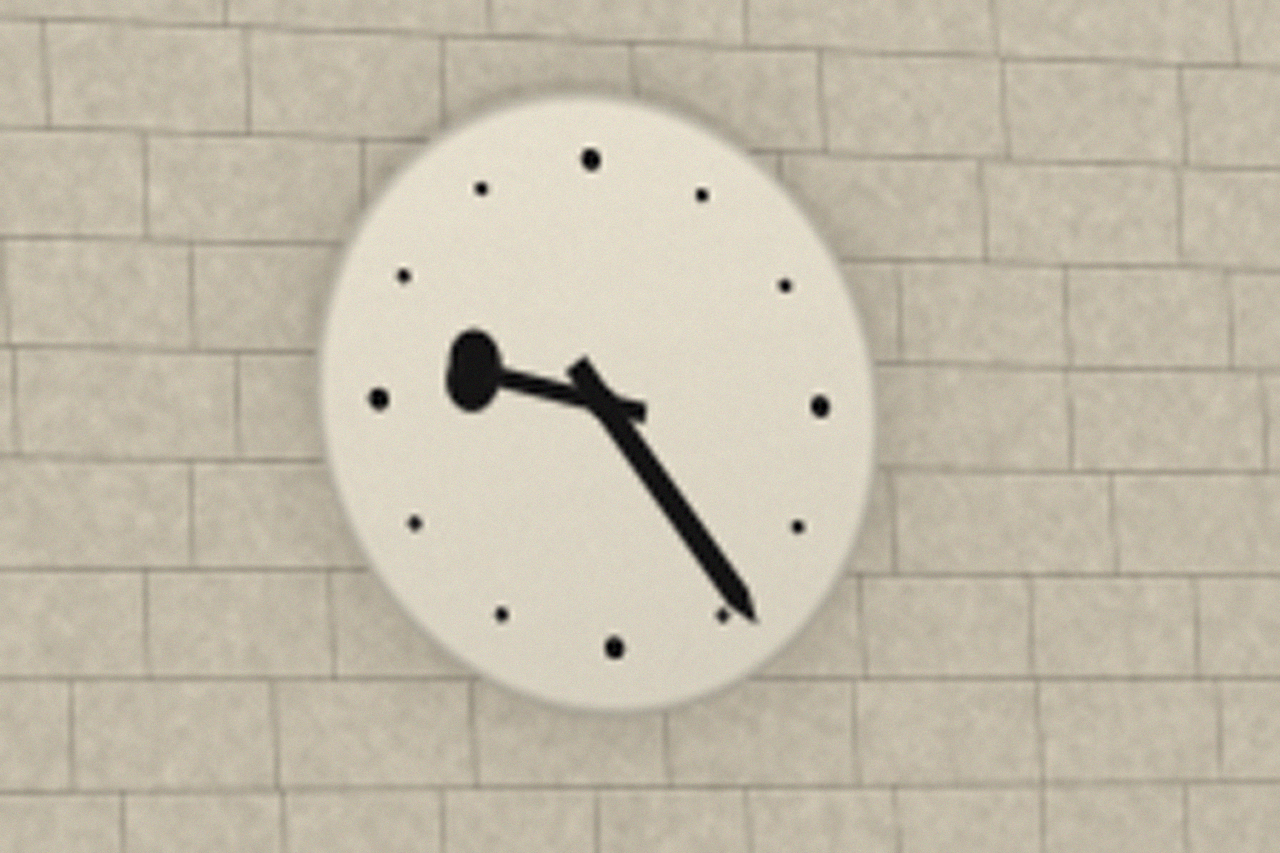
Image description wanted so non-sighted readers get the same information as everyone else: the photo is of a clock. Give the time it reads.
9:24
